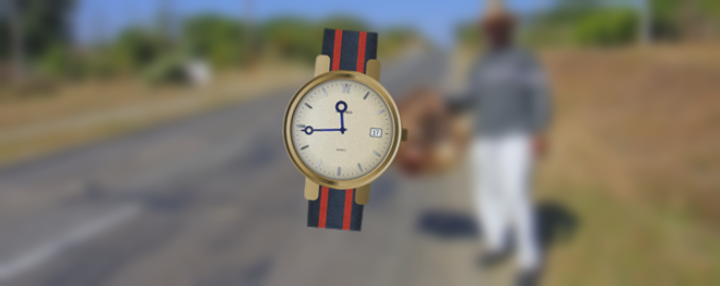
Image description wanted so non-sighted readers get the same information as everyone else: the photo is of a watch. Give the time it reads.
11:44
